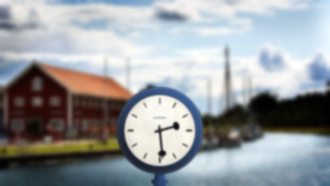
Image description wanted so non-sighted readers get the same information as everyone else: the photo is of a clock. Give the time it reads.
2:29
